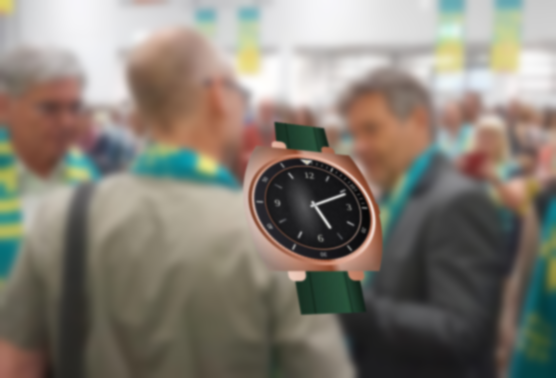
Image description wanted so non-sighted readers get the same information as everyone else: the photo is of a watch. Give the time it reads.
5:11
